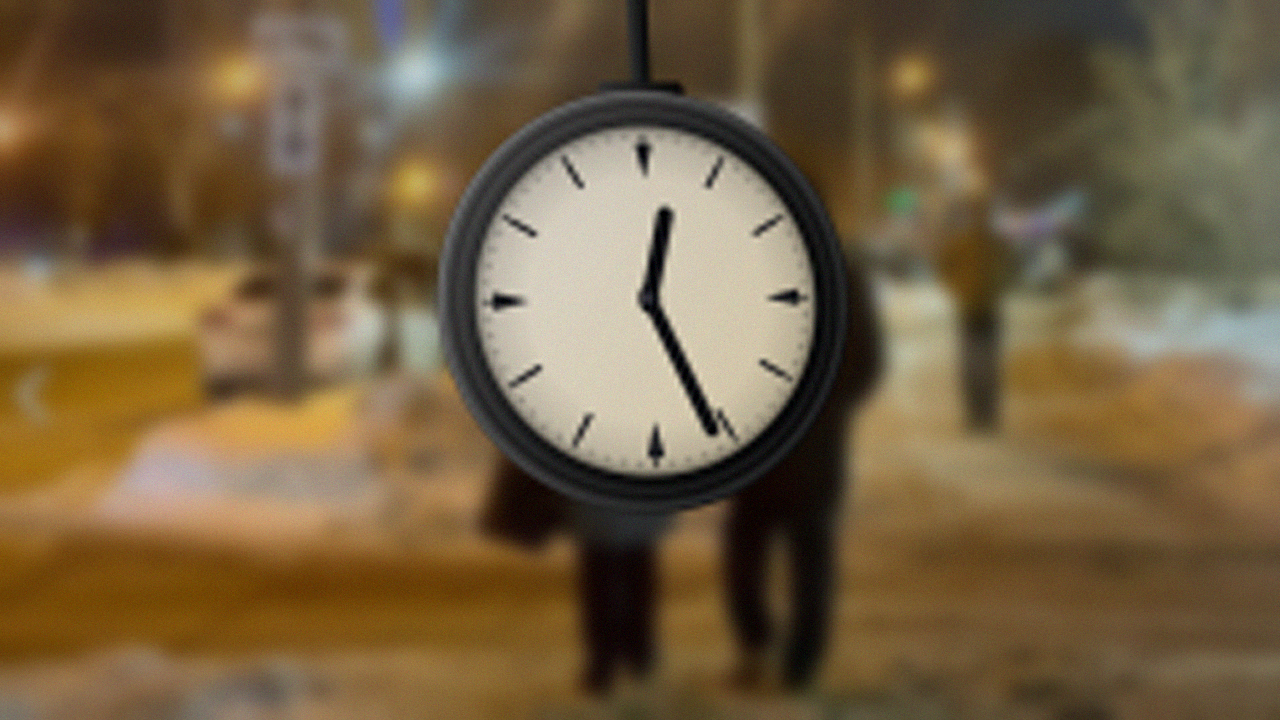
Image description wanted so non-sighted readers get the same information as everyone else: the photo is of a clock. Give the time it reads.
12:26
